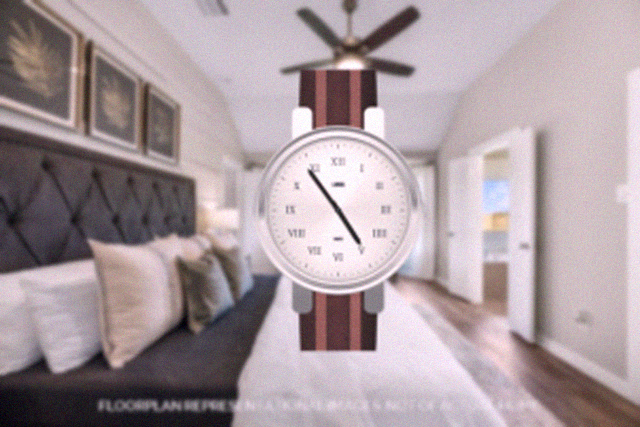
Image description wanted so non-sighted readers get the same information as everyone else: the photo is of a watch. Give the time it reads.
4:54
